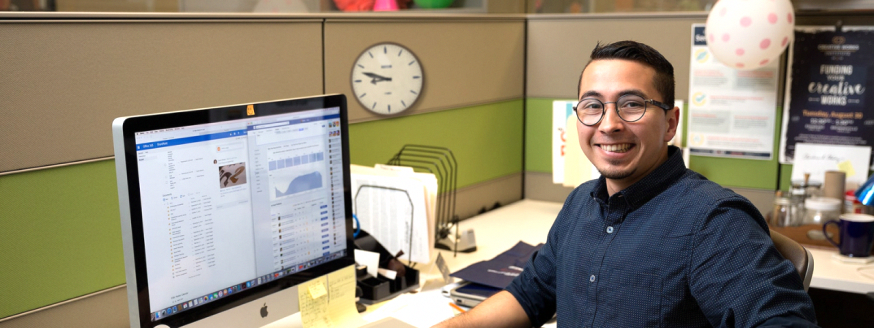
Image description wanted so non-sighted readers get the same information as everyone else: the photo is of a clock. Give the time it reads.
8:48
